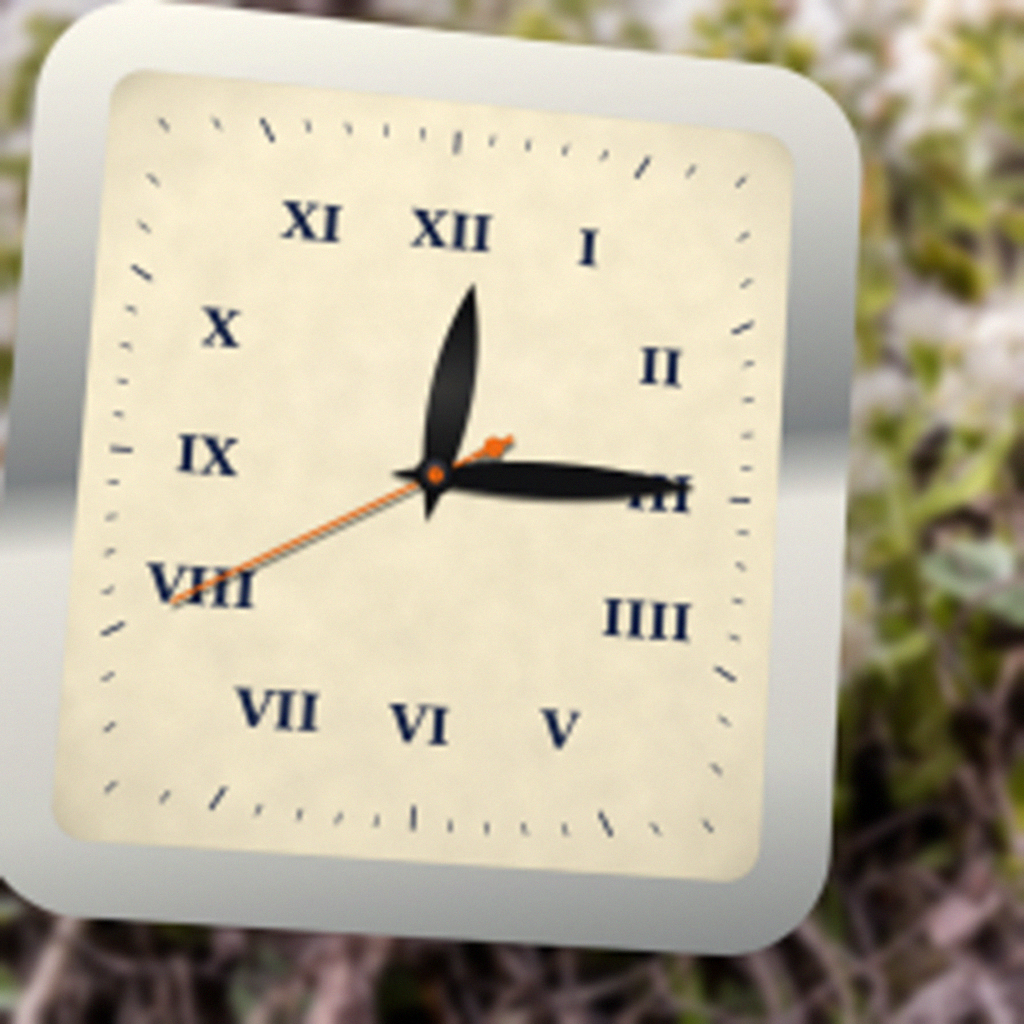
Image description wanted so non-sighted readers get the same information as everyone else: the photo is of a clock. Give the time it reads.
12:14:40
